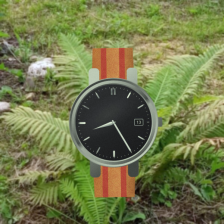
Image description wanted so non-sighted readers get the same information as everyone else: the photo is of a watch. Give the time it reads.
8:25
